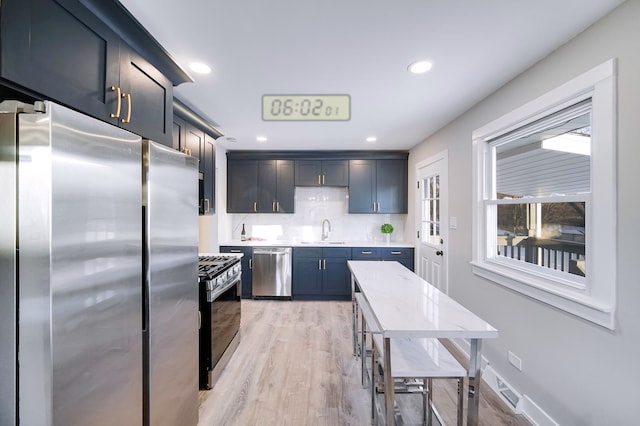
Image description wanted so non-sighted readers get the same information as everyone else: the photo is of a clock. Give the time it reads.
6:02
